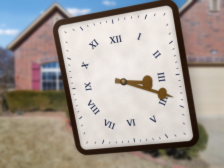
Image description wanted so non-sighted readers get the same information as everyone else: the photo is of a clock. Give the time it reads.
3:19
